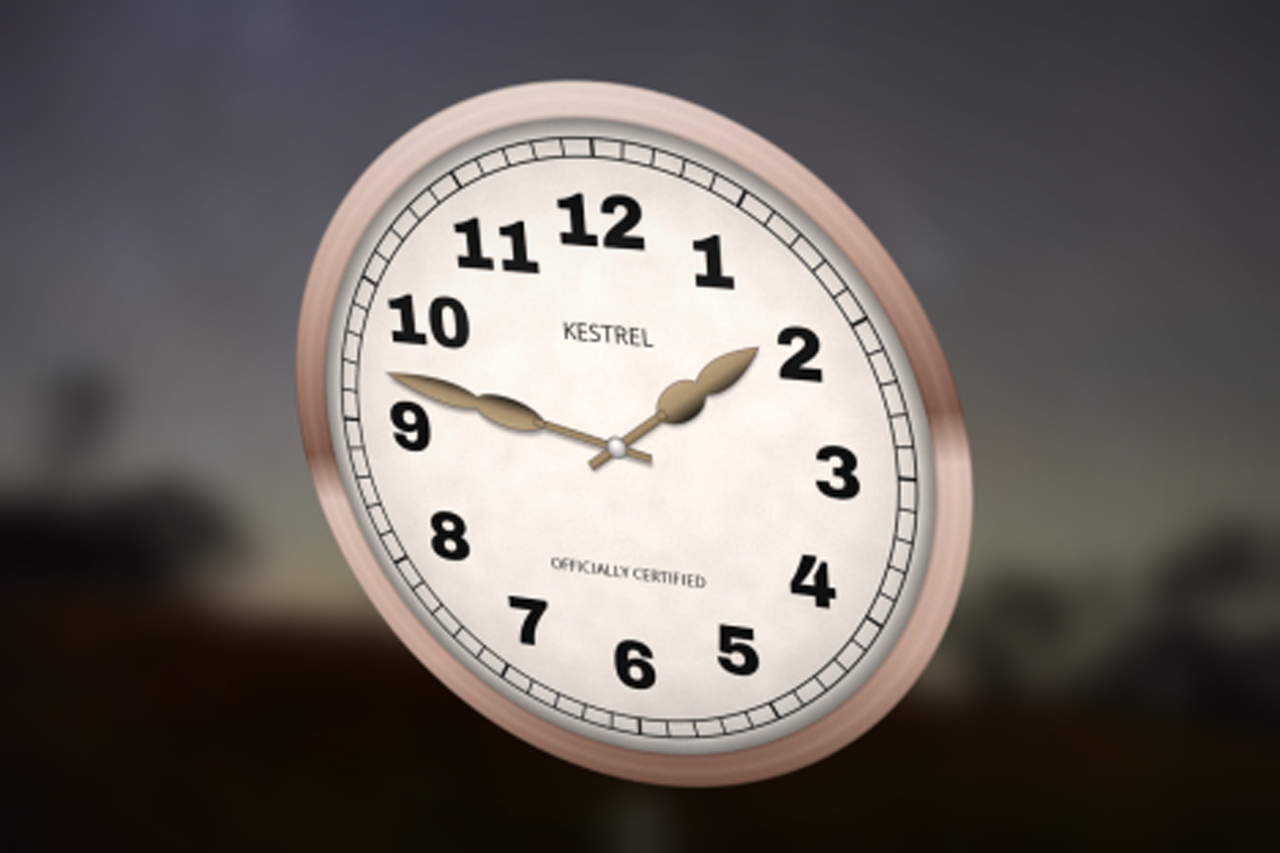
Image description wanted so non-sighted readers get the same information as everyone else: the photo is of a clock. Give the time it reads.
1:47
